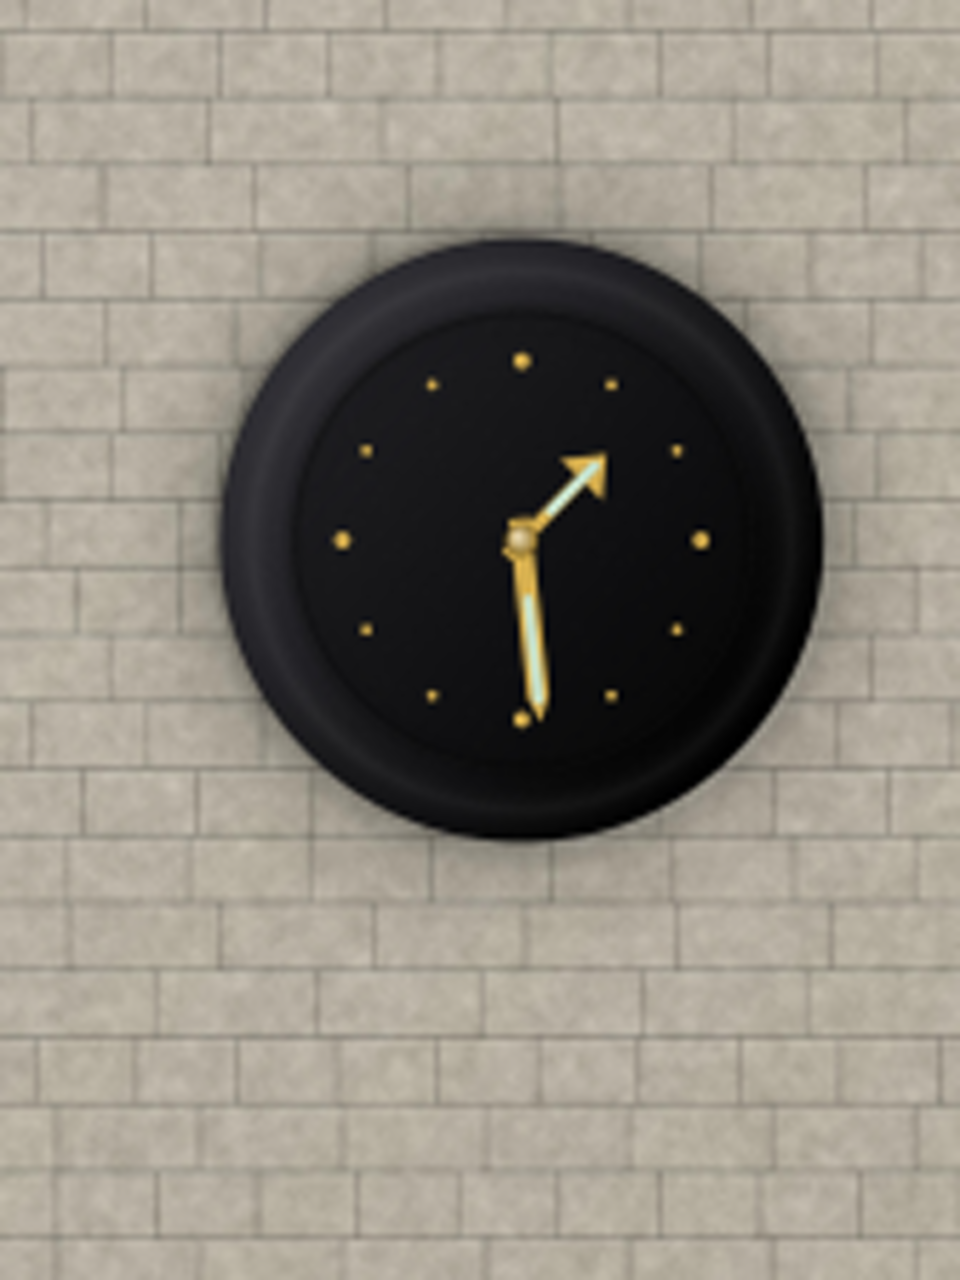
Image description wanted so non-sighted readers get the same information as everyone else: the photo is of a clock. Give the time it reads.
1:29
